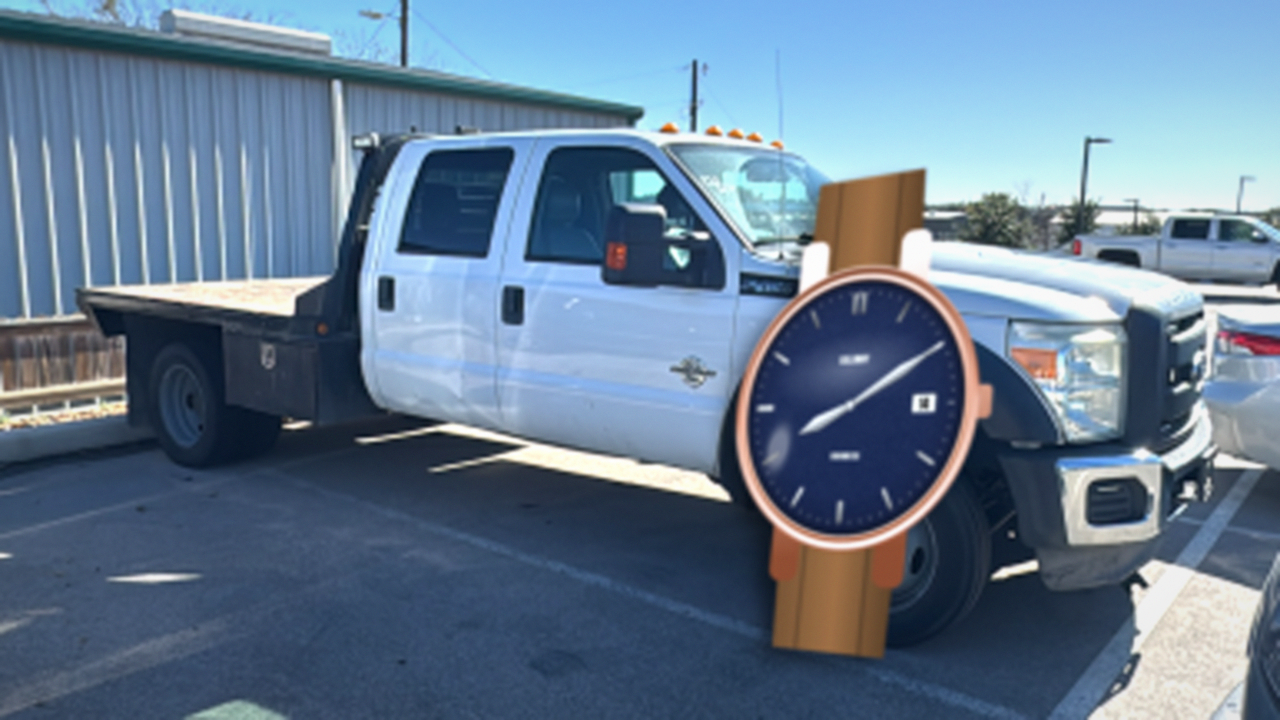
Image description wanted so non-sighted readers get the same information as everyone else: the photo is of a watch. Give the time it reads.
8:10
